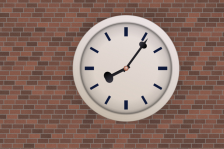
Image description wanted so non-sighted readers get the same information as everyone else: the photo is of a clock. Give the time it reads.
8:06
